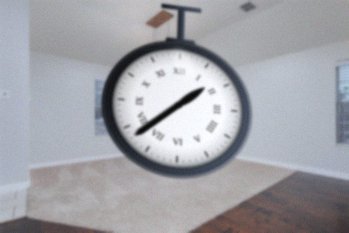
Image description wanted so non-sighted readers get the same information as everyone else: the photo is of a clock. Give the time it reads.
1:38
